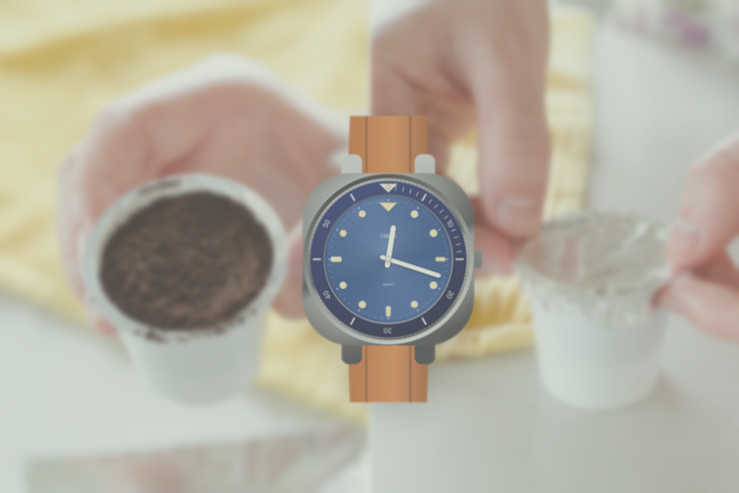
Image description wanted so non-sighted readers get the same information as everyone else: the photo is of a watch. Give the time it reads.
12:18
